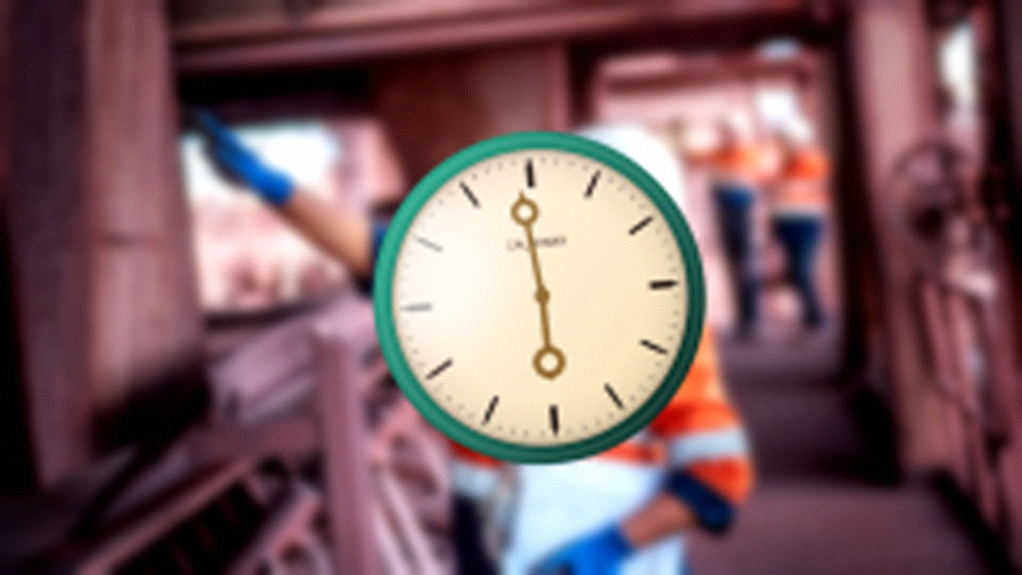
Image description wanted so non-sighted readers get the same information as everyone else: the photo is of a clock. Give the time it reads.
5:59
